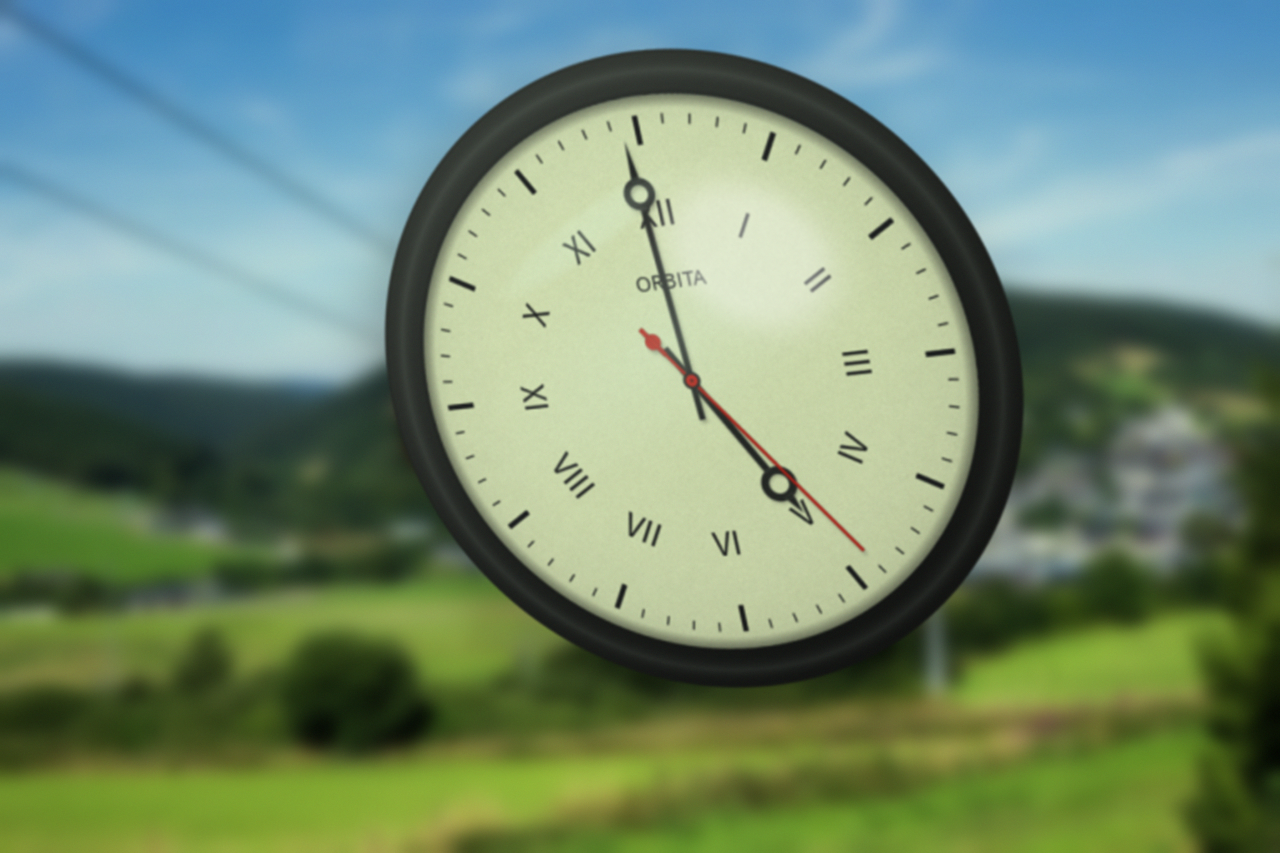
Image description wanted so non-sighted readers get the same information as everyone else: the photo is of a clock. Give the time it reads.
4:59:24
